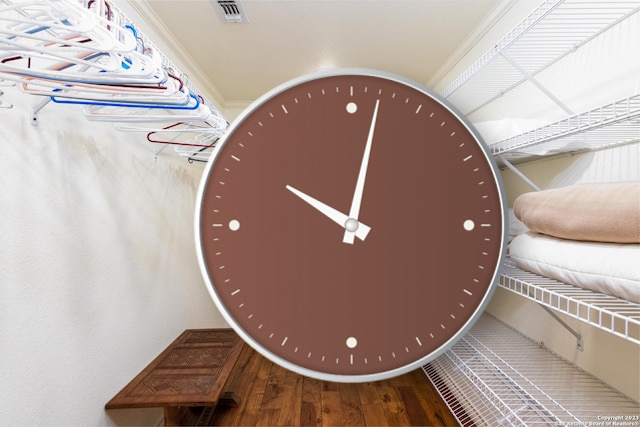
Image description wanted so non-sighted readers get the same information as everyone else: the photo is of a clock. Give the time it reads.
10:02
